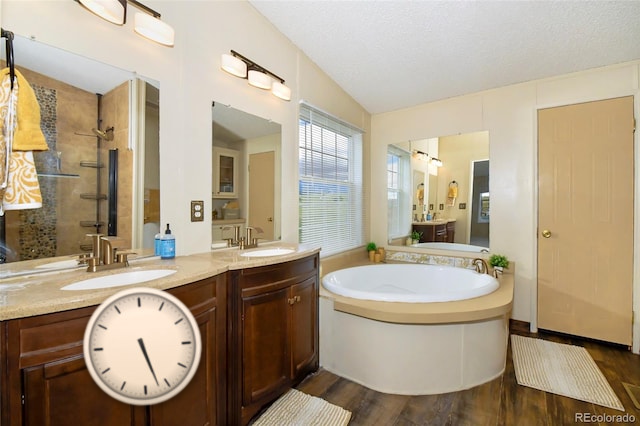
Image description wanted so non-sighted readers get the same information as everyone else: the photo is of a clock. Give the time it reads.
5:27
